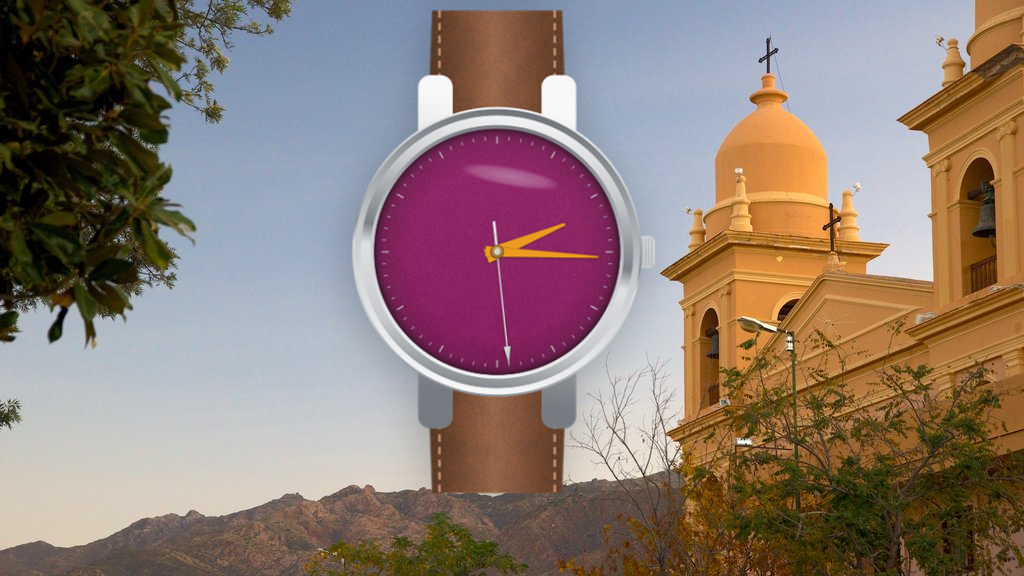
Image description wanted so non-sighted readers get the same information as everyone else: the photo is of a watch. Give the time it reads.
2:15:29
